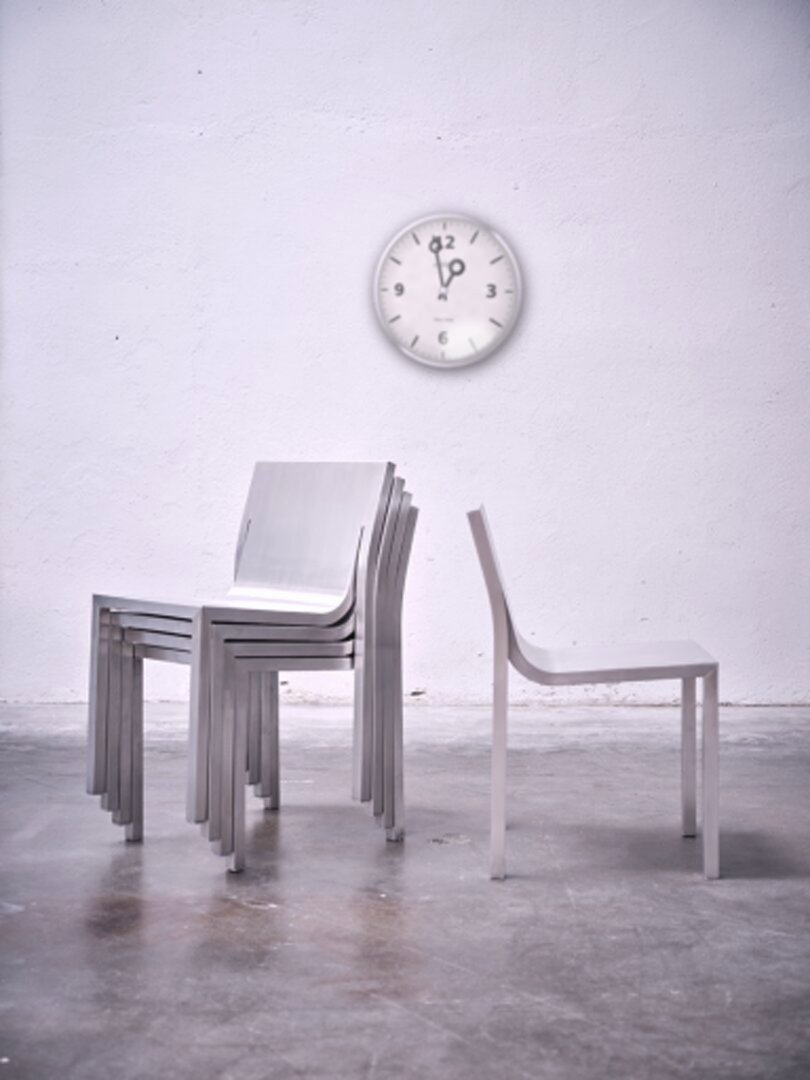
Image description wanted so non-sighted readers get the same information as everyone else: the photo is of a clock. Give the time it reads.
12:58
